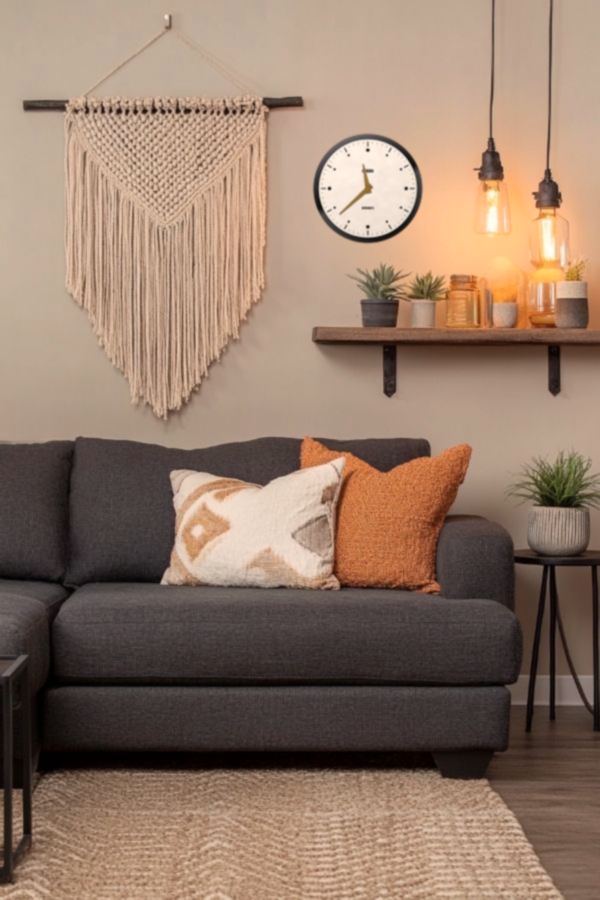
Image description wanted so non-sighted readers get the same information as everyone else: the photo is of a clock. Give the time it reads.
11:38
